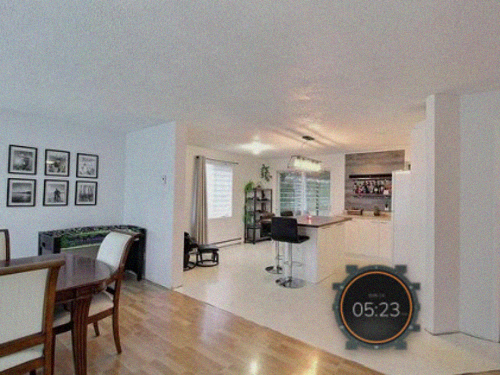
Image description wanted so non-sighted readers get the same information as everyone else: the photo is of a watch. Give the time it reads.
5:23
